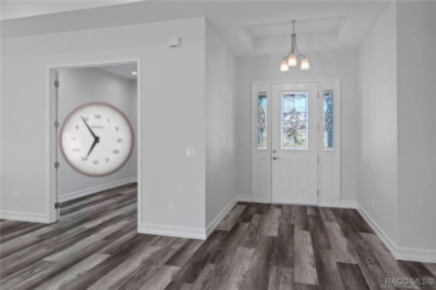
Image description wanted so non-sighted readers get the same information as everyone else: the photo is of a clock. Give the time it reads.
6:54
